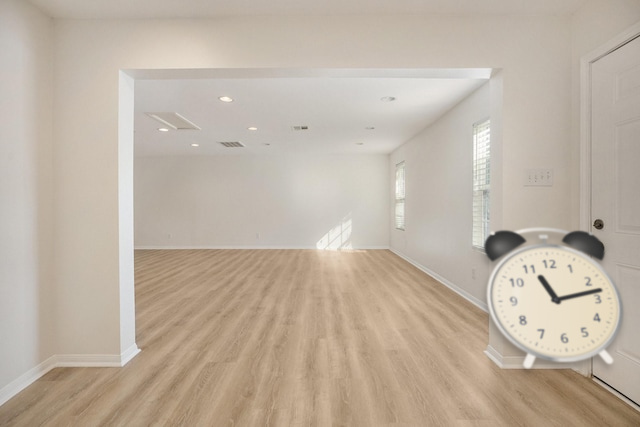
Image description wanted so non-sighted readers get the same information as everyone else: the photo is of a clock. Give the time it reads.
11:13
